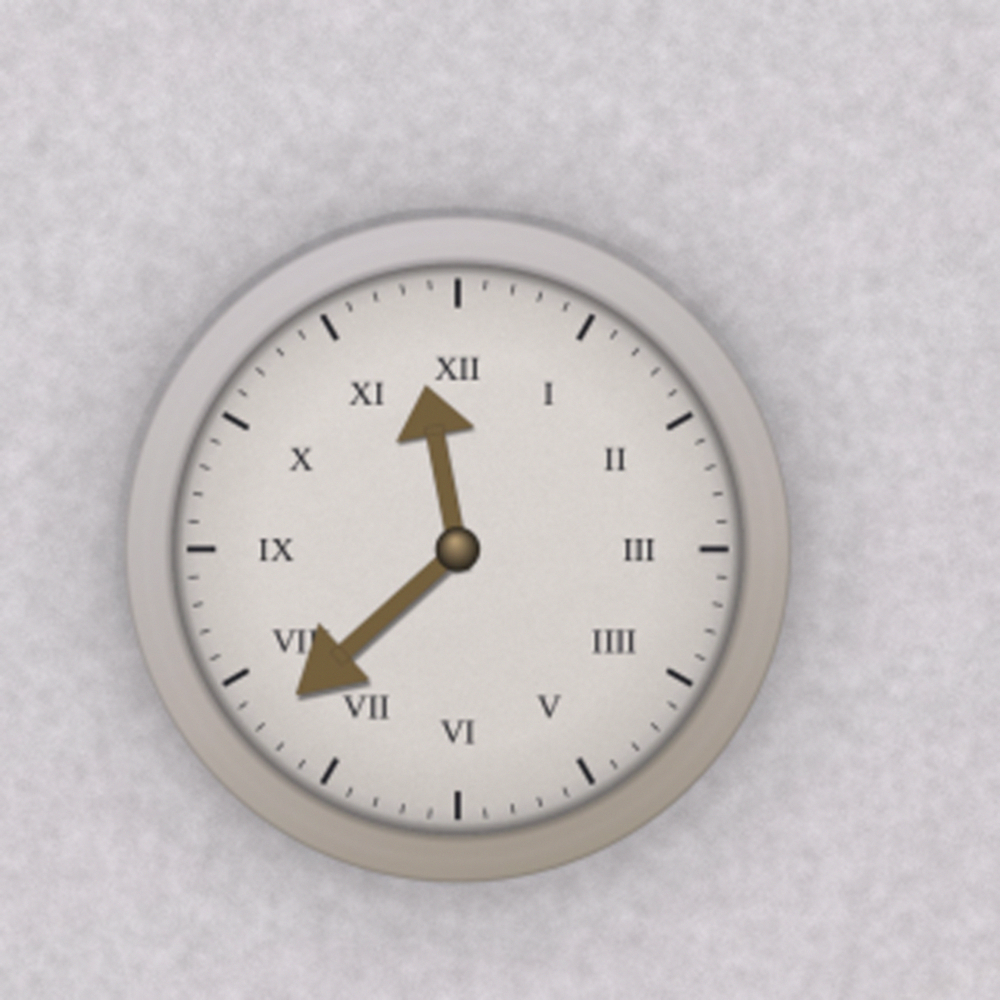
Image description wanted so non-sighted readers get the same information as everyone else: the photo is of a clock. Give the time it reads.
11:38
